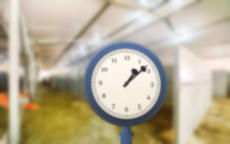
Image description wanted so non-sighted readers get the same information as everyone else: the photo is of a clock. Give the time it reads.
1:08
